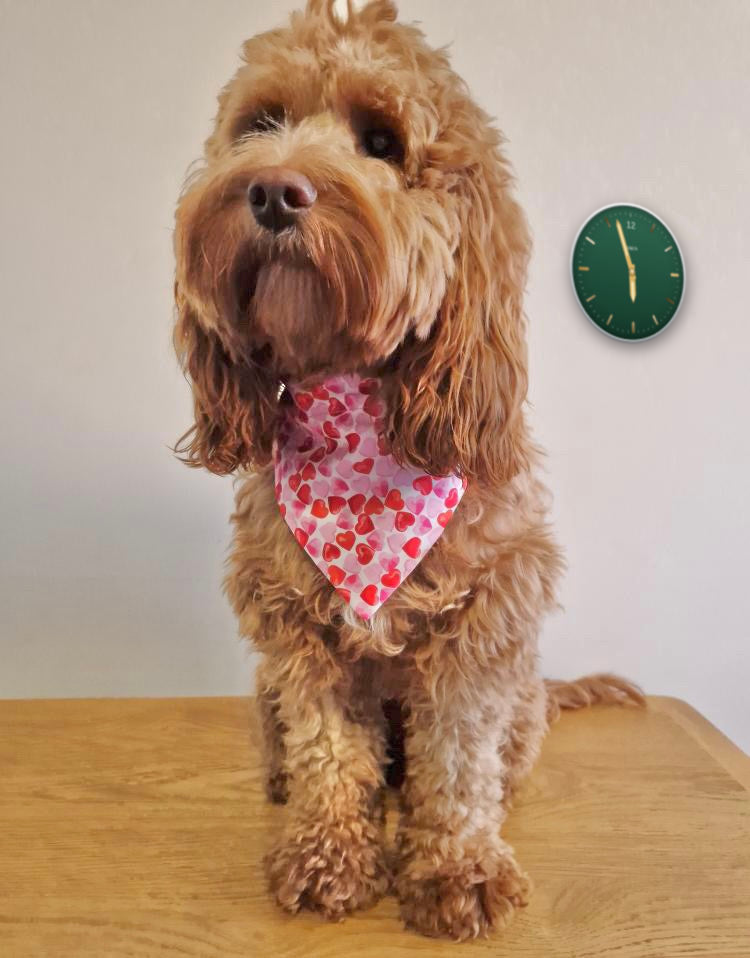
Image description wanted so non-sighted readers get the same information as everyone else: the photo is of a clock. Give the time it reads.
5:57
